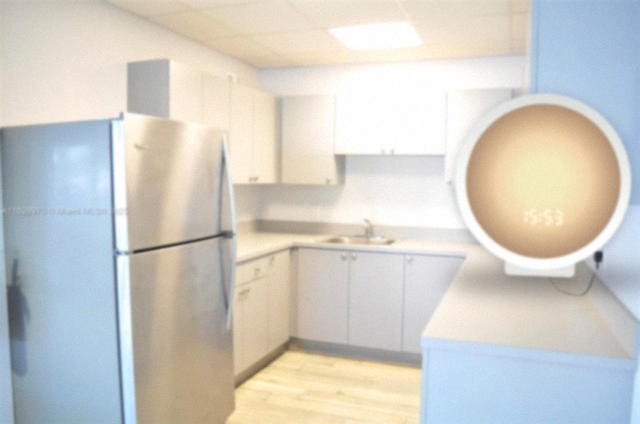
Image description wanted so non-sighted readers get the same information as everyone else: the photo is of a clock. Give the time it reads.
15:53
